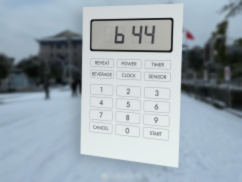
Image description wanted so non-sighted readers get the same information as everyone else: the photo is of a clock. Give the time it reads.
6:44
